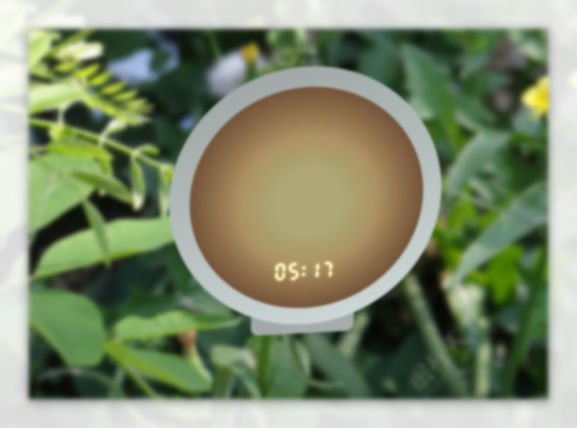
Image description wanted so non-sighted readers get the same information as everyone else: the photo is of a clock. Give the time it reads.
5:17
